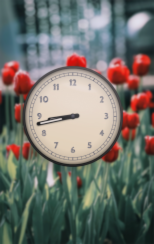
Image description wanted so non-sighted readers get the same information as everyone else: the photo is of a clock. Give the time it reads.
8:43
